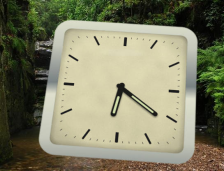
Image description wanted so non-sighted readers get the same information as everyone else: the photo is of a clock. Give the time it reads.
6:21
